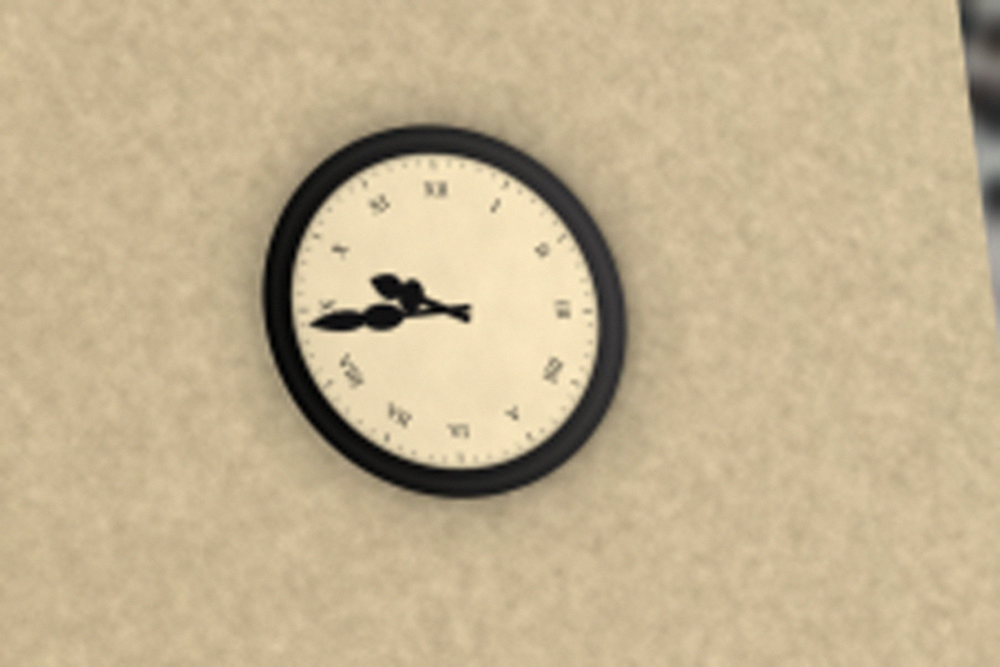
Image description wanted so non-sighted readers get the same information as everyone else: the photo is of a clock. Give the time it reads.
9:44
